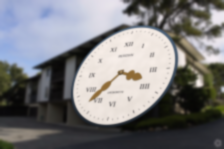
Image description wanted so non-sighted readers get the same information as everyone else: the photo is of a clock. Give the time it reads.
3:37
